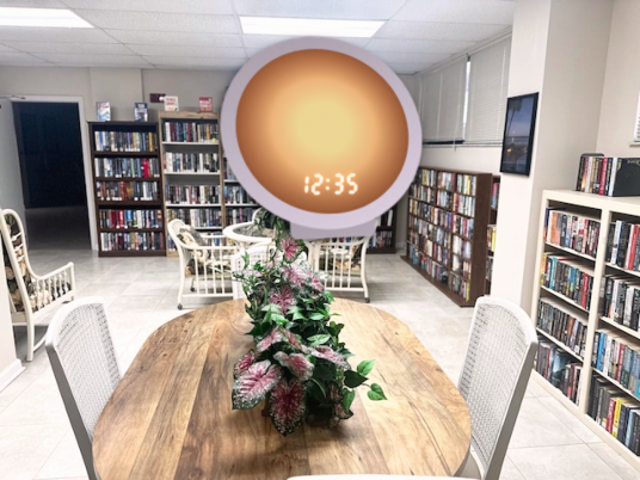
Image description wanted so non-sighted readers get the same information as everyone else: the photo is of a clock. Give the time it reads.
12:35
